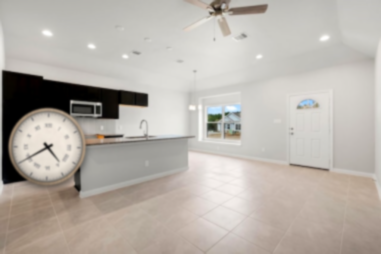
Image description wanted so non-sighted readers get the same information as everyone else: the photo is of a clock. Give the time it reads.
4:40
